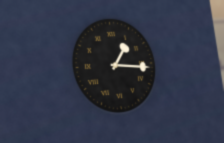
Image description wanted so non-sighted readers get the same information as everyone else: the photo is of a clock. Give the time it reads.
1:16
